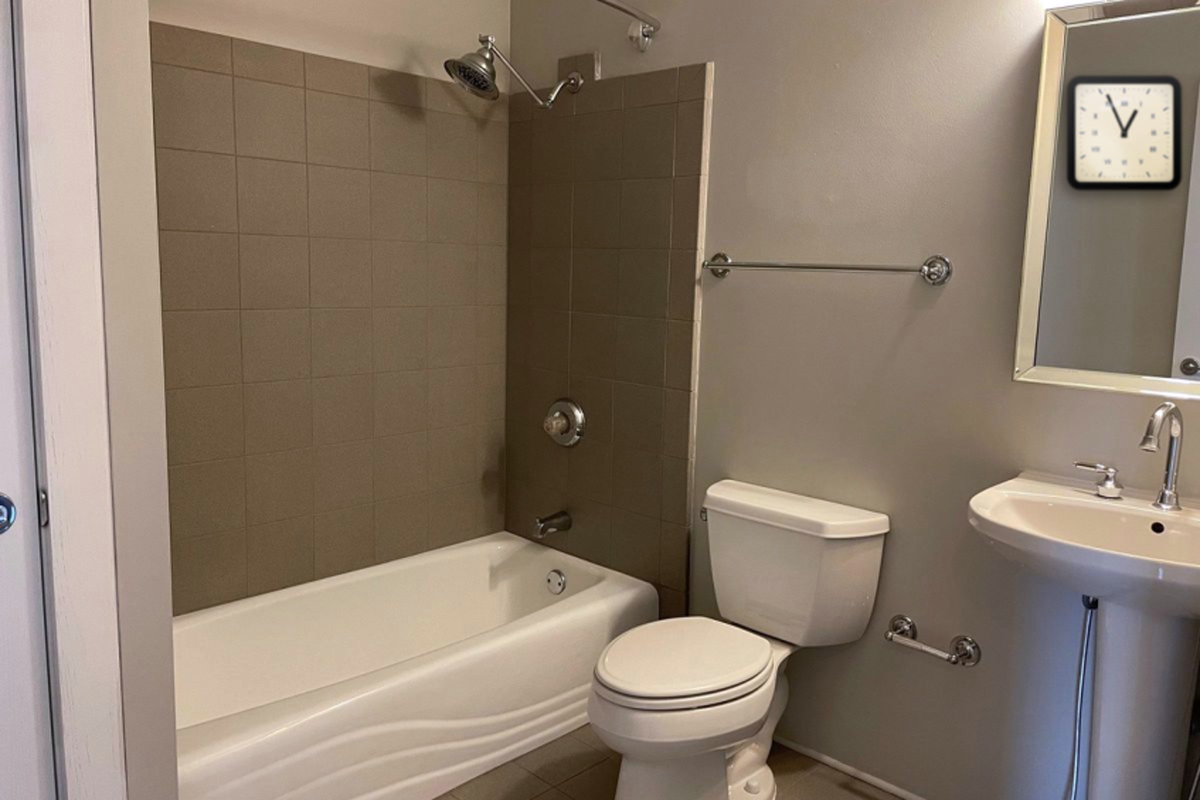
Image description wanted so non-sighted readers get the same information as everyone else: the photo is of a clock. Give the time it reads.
12:56
